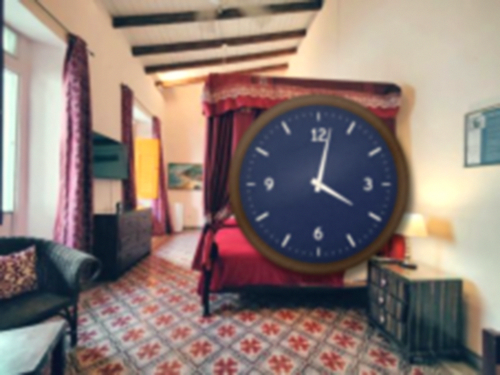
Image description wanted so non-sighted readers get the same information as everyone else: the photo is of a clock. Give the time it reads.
4:02
